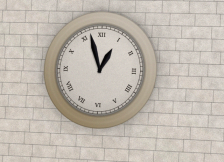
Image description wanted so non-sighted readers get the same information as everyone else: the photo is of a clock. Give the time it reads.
12:57
